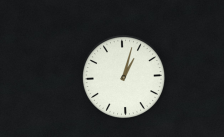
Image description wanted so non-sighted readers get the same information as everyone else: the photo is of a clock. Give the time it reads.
1:03
